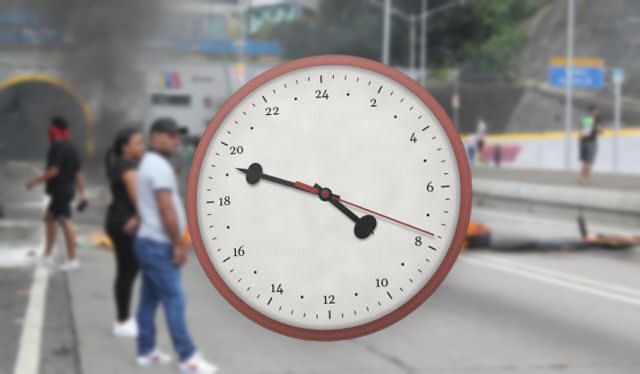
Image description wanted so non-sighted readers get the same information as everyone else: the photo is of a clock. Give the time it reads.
8:48:19
